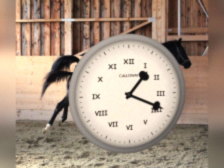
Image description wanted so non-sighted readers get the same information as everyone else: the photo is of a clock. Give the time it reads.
1:19
